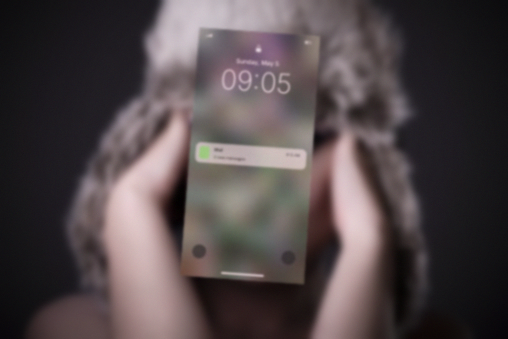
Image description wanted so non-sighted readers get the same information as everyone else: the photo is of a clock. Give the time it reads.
9:05
